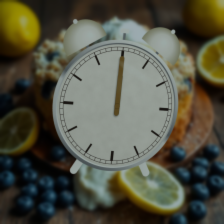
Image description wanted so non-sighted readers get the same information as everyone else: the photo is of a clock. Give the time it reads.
12:00
